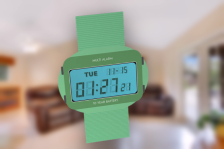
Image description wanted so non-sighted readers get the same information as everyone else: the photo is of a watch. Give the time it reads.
1:27:21
